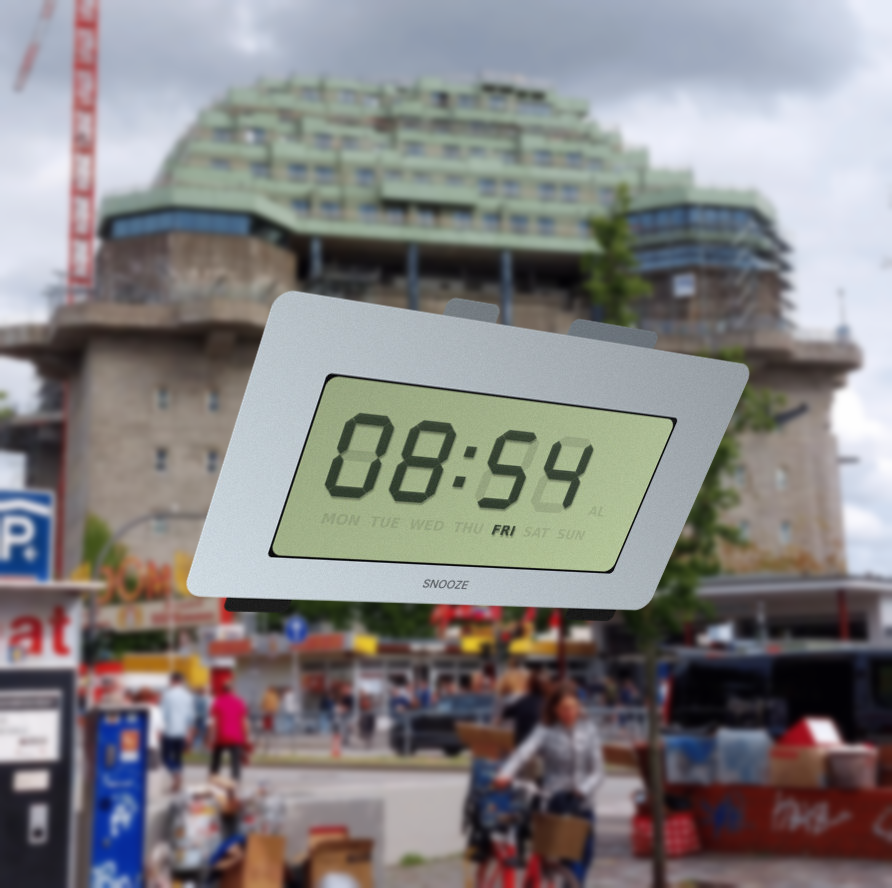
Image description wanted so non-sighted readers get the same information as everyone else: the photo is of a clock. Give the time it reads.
8:54
